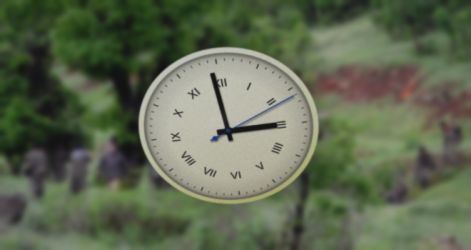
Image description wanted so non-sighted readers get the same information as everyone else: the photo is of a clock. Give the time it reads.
2:59:11
